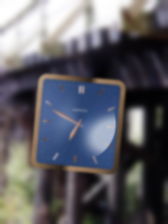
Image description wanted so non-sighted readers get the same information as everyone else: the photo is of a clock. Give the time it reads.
6:49
